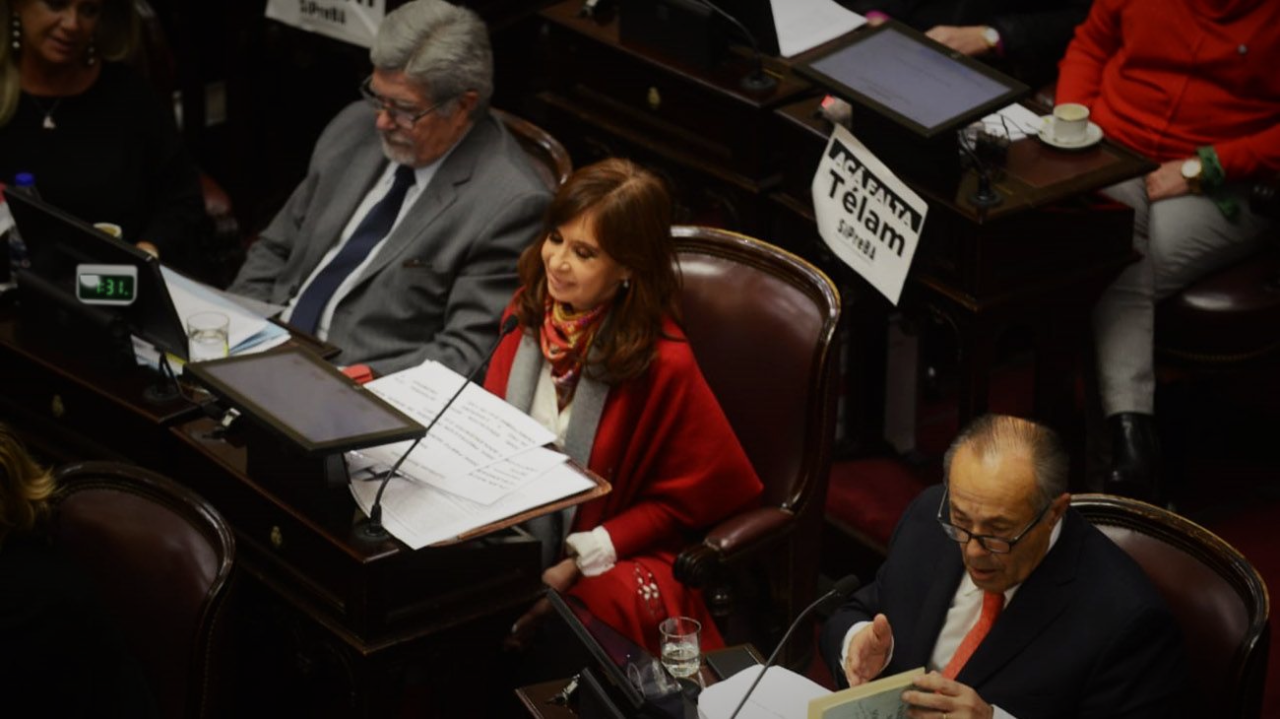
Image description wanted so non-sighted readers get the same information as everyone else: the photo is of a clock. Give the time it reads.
1:31
